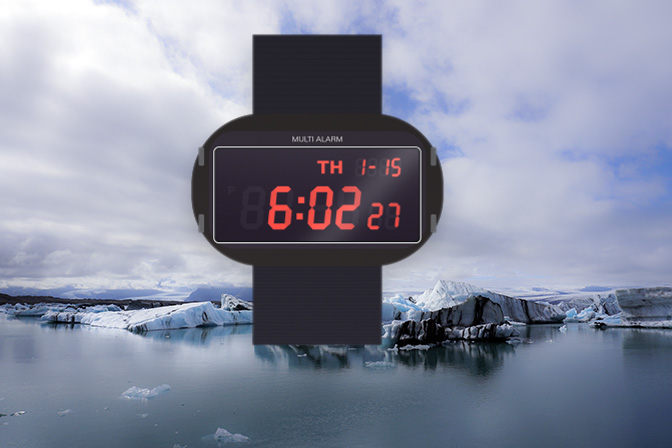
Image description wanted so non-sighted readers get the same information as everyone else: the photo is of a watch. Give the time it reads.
6:02:27
